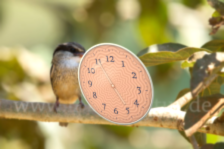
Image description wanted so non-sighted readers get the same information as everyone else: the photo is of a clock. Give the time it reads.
4:55
